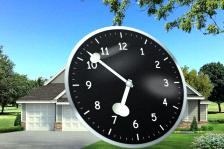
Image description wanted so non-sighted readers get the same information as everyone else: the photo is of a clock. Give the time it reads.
6:52
